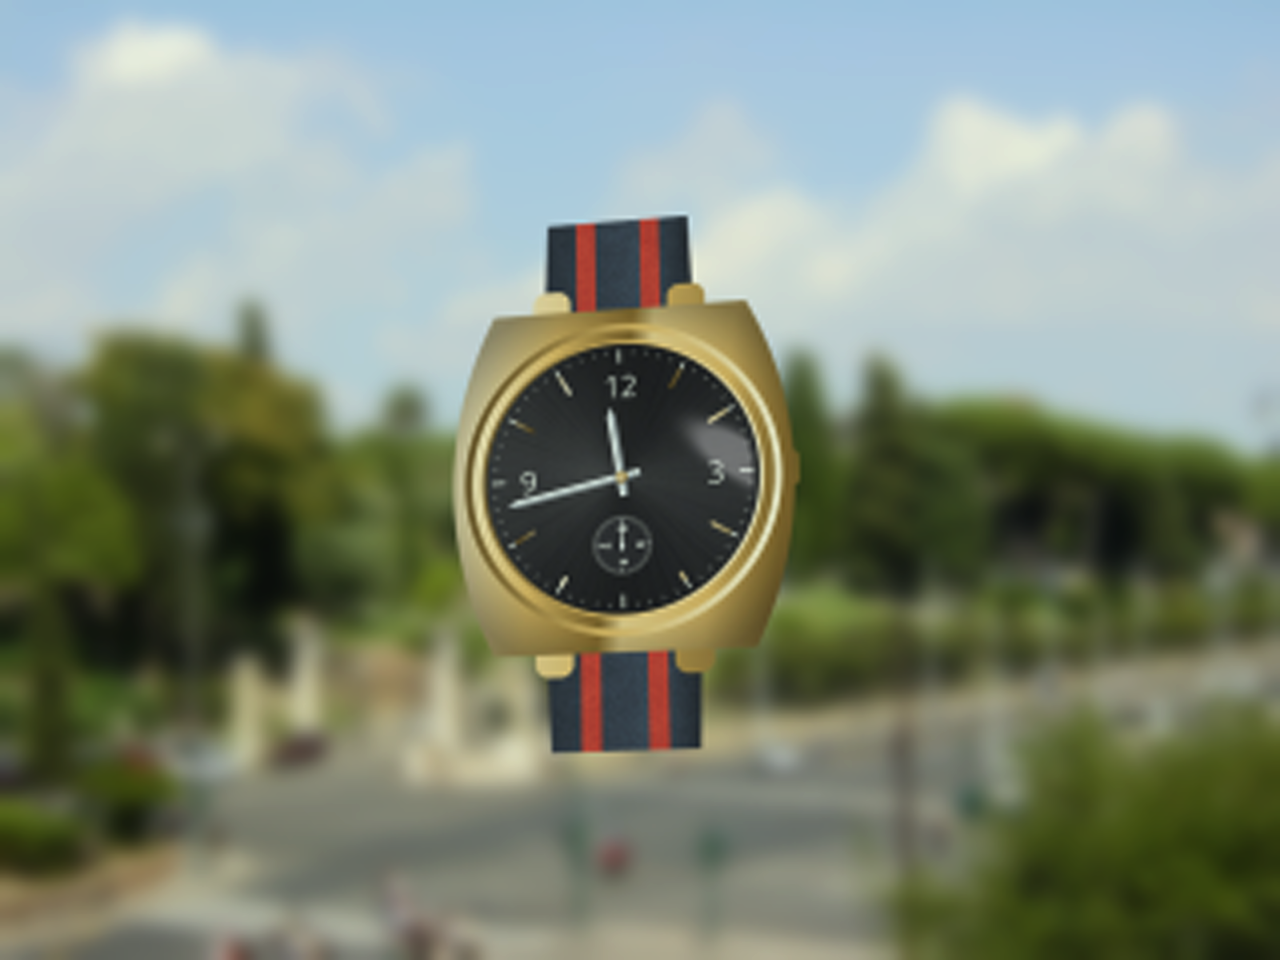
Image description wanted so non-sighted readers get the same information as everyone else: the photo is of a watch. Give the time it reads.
11:43
